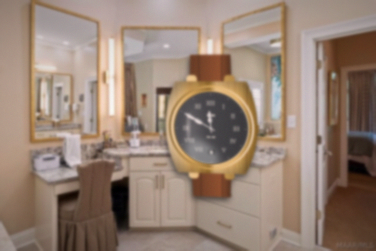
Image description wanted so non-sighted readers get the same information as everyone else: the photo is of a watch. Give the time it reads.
11:50
